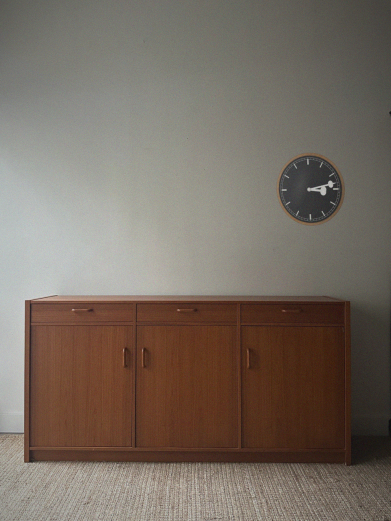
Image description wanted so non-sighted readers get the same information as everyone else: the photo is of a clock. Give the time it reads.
3:13
